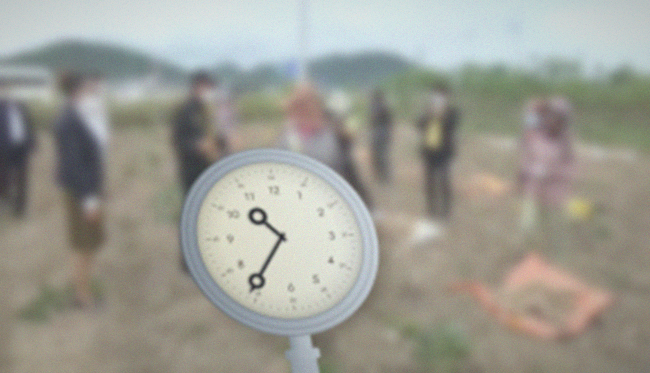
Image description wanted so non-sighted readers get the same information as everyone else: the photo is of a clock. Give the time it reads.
10:36
